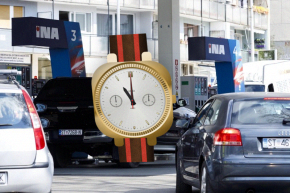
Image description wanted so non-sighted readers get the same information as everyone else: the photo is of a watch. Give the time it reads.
11:00
